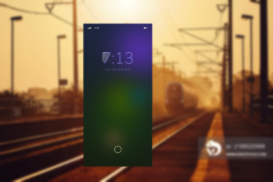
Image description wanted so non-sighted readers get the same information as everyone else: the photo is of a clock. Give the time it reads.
7:13
